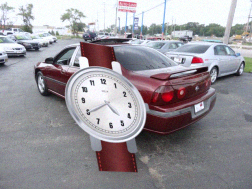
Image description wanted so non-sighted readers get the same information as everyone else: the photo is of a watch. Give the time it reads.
4:40
